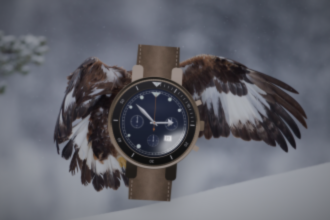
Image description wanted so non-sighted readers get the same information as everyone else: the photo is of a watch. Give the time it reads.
2:52
